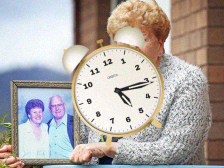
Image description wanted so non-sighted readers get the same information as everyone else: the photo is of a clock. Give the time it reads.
5:16
